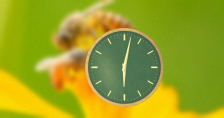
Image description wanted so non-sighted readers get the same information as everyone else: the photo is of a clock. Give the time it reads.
6:02
